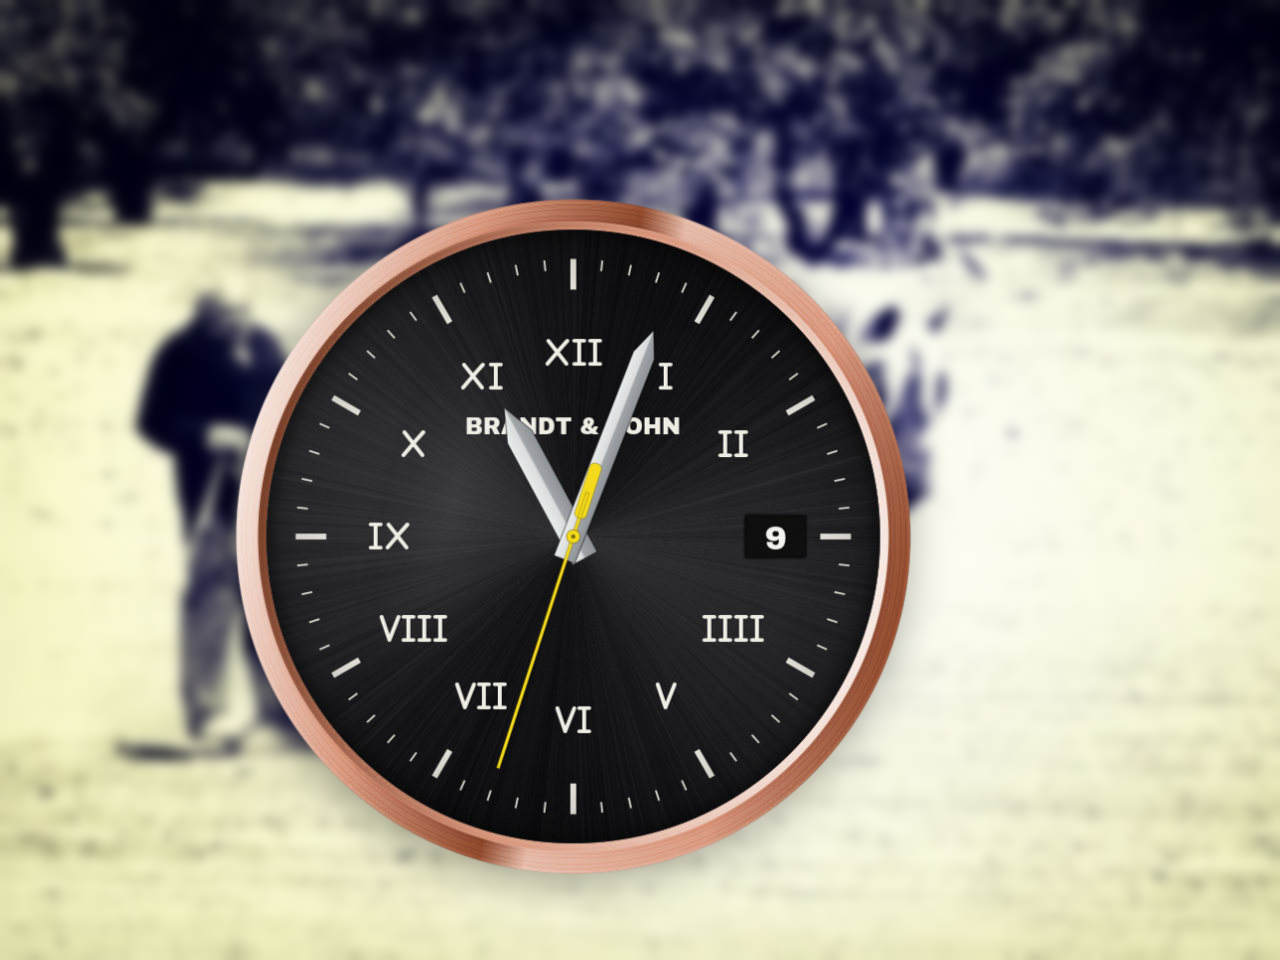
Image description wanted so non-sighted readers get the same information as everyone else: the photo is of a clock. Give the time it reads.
11:03:33
